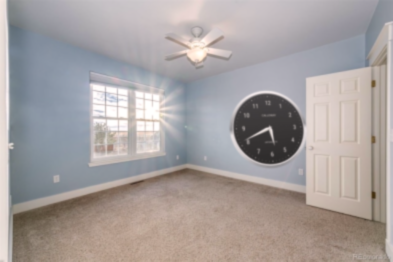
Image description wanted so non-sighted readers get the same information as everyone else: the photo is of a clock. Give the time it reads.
5:41
